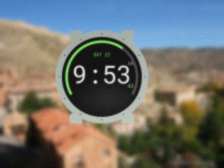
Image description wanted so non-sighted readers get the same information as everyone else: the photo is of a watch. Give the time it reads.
9:53
